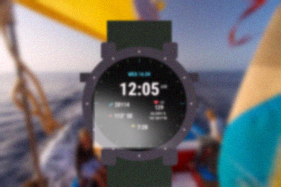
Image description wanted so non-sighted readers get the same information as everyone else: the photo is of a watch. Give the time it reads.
12:05
